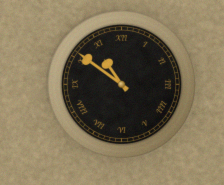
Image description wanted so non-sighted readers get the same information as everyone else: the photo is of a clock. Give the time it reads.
10:51
